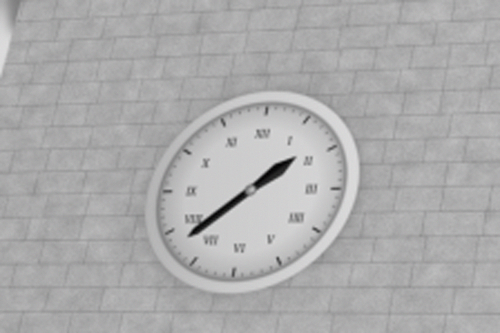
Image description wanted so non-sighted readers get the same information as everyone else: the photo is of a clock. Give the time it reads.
1:38
